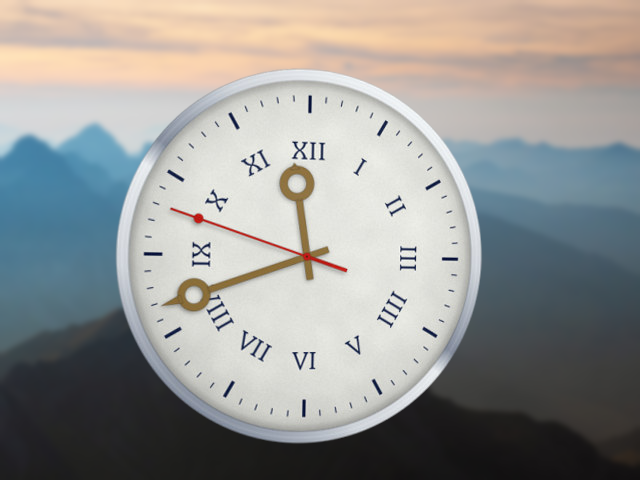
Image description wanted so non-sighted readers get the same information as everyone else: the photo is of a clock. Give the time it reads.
11:41:48
